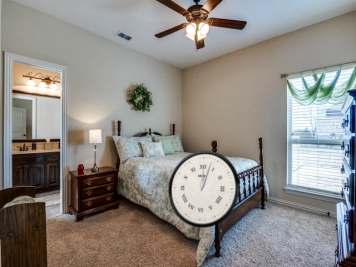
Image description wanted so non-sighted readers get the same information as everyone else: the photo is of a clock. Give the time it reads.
12:03
